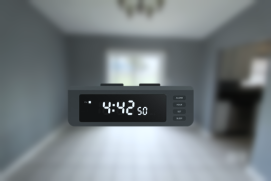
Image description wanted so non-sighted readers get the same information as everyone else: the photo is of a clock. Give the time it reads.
4:42:50
